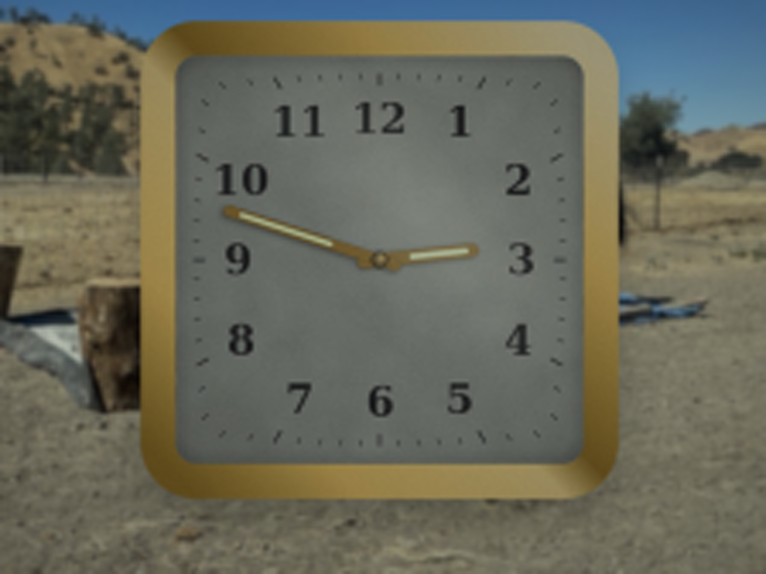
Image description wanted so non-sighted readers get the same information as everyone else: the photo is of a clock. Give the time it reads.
2:48
